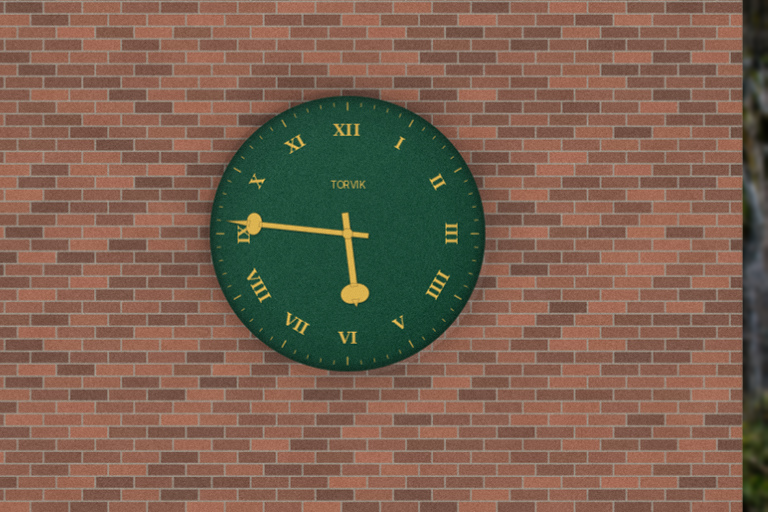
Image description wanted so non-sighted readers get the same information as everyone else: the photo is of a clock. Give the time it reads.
5:46
